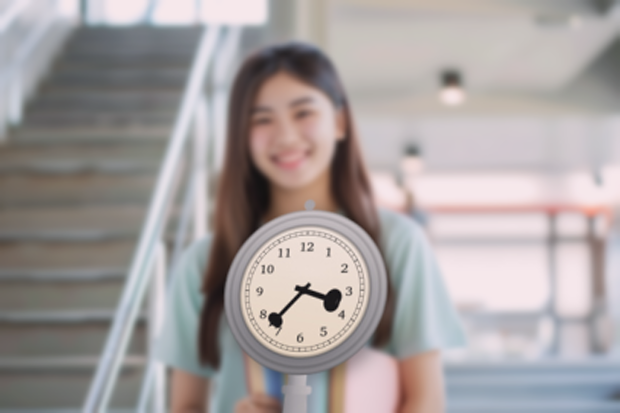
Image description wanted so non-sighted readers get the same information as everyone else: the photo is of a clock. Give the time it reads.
3:37
